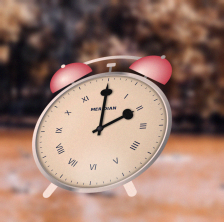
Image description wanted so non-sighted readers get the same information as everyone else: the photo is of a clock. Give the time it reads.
2:00
